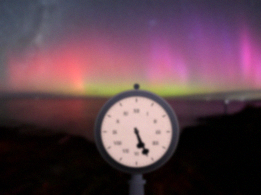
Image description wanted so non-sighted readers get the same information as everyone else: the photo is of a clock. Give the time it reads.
5:26
